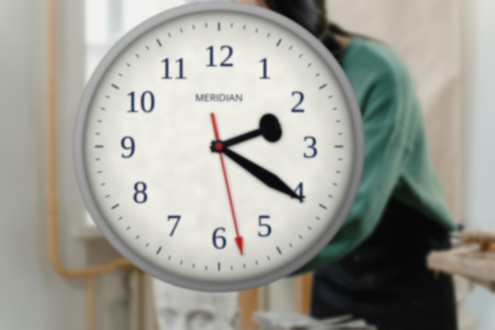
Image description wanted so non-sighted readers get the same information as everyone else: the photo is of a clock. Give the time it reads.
2:20:28
